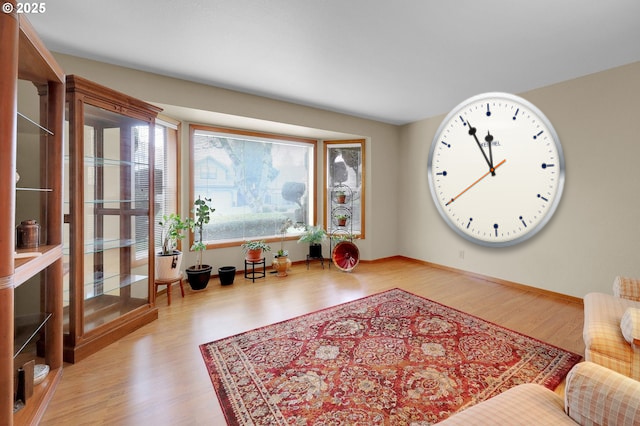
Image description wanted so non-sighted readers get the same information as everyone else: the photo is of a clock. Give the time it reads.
11:55:40
